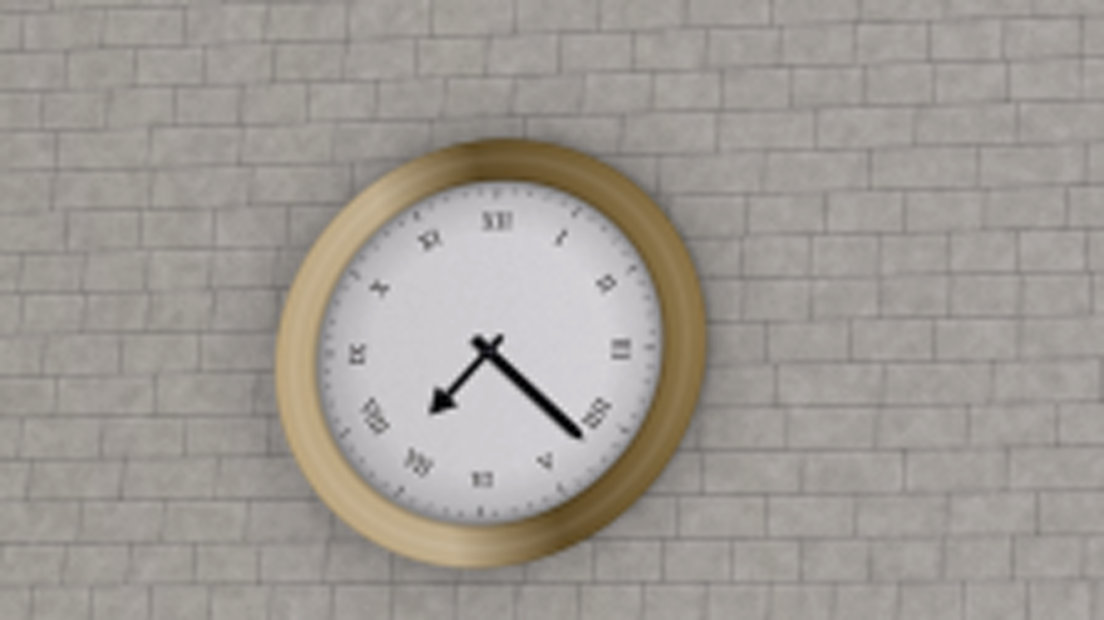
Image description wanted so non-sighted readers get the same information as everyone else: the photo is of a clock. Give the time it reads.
7:22
